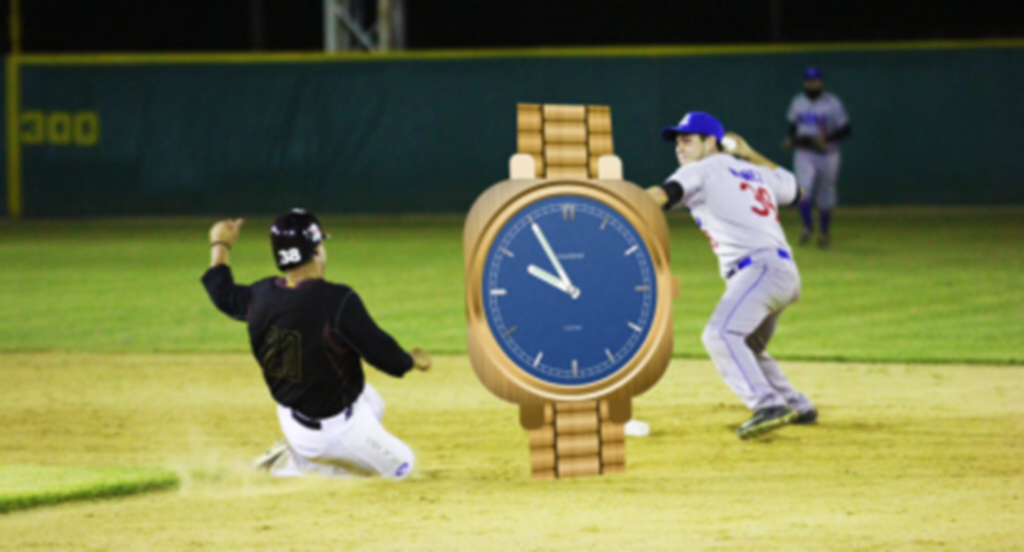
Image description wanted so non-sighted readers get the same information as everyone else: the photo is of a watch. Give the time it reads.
9:55
